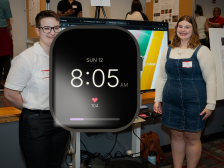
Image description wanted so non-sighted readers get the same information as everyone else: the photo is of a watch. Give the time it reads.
8:05
